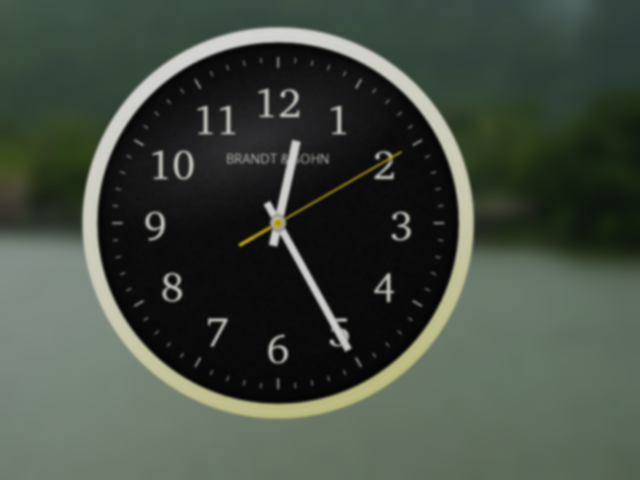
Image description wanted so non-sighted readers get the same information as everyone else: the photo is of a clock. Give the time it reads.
12:25:10
